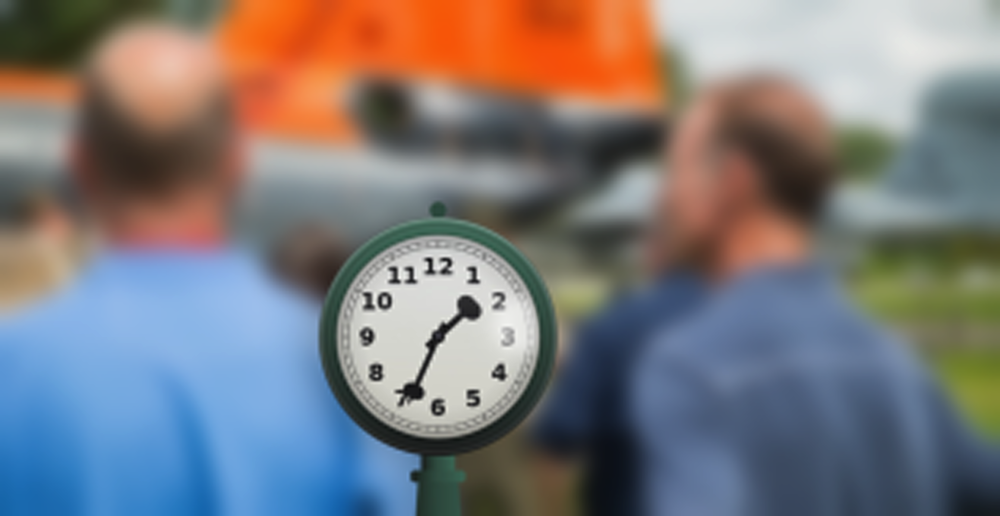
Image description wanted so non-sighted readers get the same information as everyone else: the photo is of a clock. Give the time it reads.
1:34
